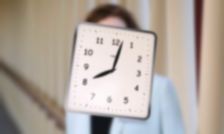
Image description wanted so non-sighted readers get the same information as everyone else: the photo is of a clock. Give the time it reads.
8:02
